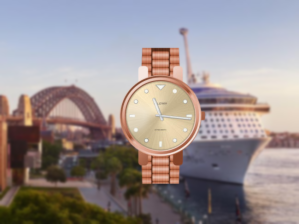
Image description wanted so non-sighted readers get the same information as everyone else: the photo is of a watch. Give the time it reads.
11:16
